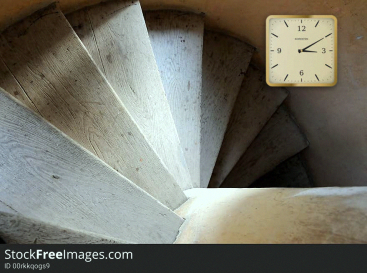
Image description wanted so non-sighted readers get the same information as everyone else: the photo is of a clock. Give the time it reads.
3:10
